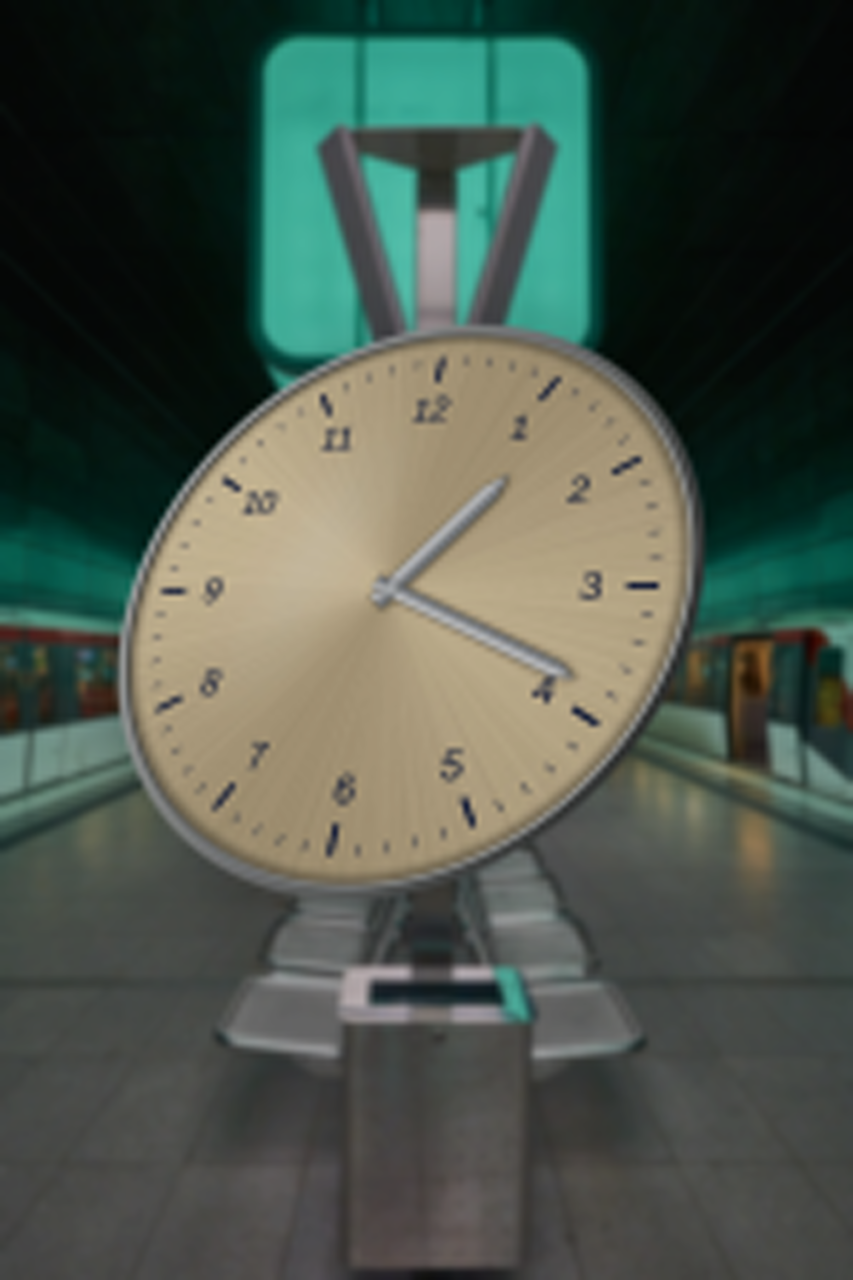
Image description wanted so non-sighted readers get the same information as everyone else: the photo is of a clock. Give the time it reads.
1:19
